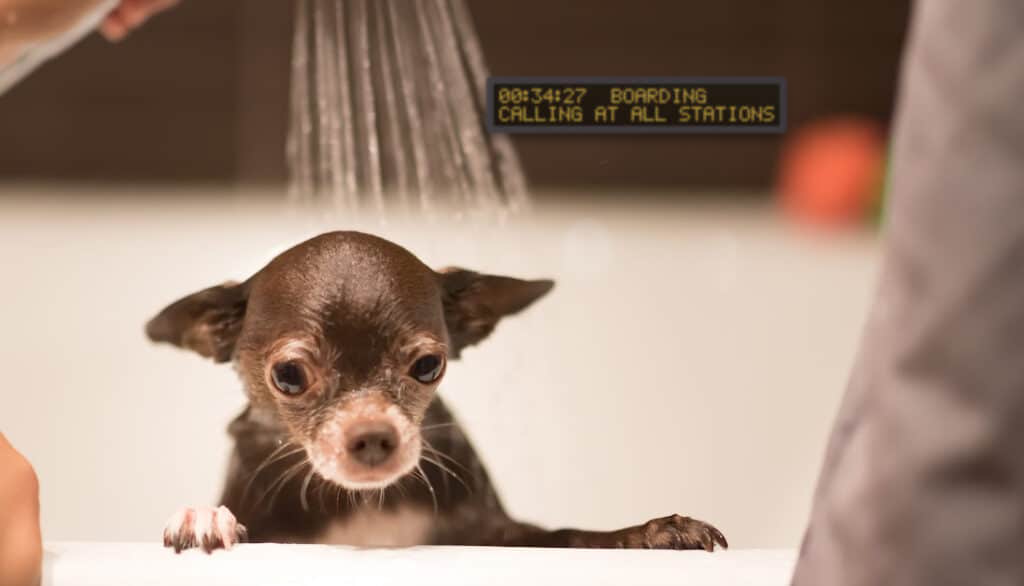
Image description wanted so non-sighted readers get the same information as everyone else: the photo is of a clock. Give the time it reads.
0:34:27
